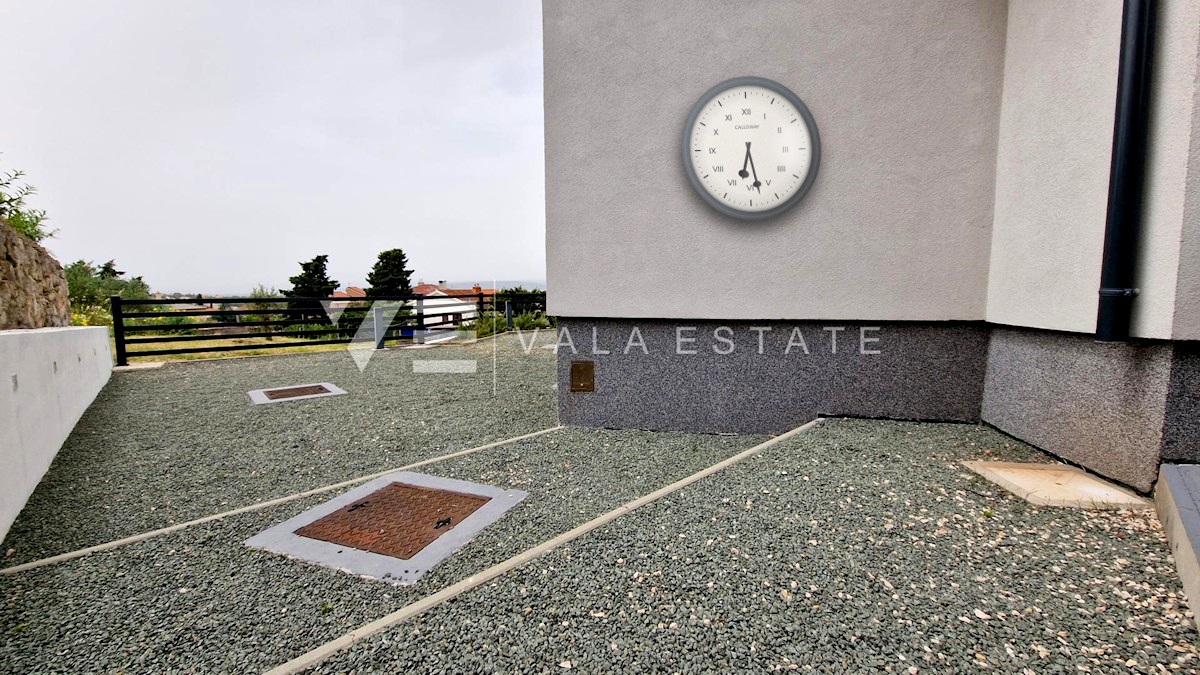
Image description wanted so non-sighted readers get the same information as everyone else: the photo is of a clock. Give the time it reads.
6:28
